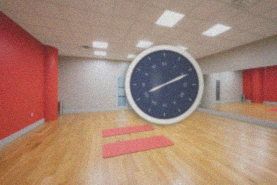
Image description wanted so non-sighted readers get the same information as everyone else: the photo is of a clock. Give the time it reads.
8:11
